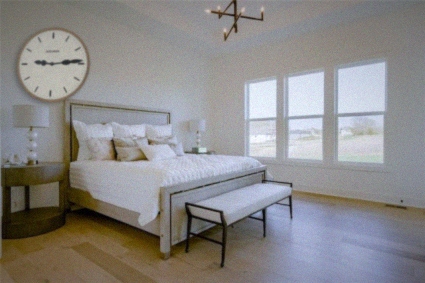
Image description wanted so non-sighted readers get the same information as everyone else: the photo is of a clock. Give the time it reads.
9:14
